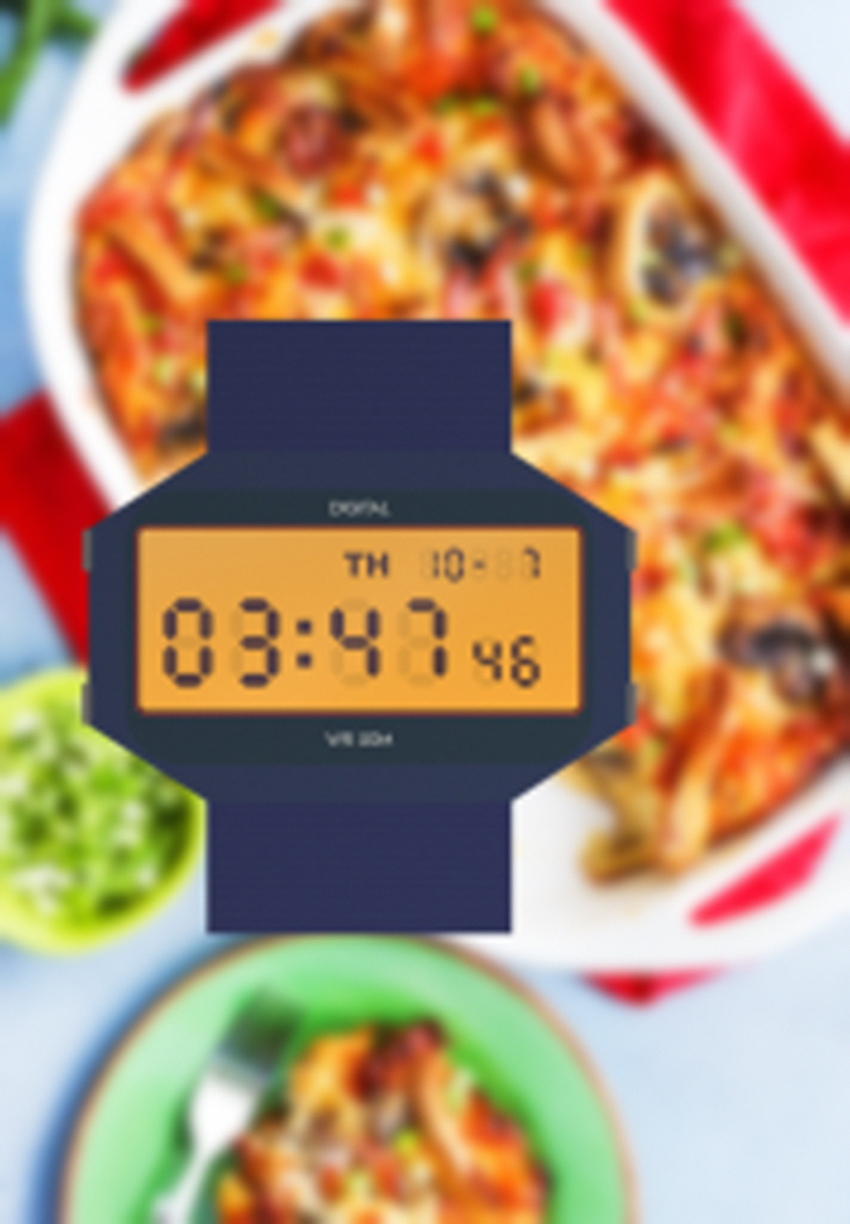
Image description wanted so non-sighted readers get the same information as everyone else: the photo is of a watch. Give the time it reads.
3:47:46
